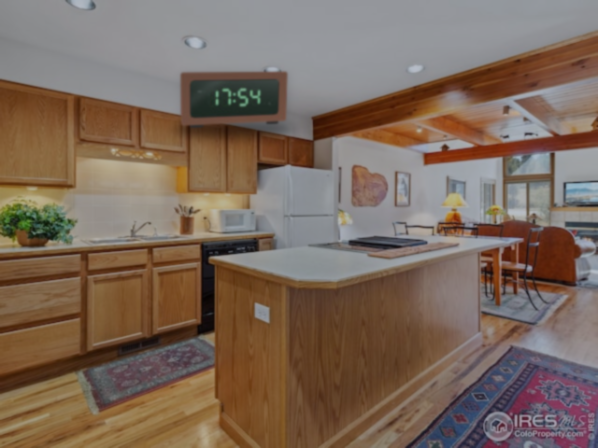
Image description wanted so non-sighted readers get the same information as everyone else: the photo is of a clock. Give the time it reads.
17:54
